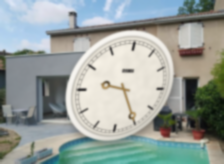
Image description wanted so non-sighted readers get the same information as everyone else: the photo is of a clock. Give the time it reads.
9:25
